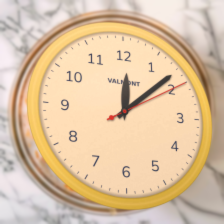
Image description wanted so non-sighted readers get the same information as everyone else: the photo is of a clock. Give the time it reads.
12:08:10
